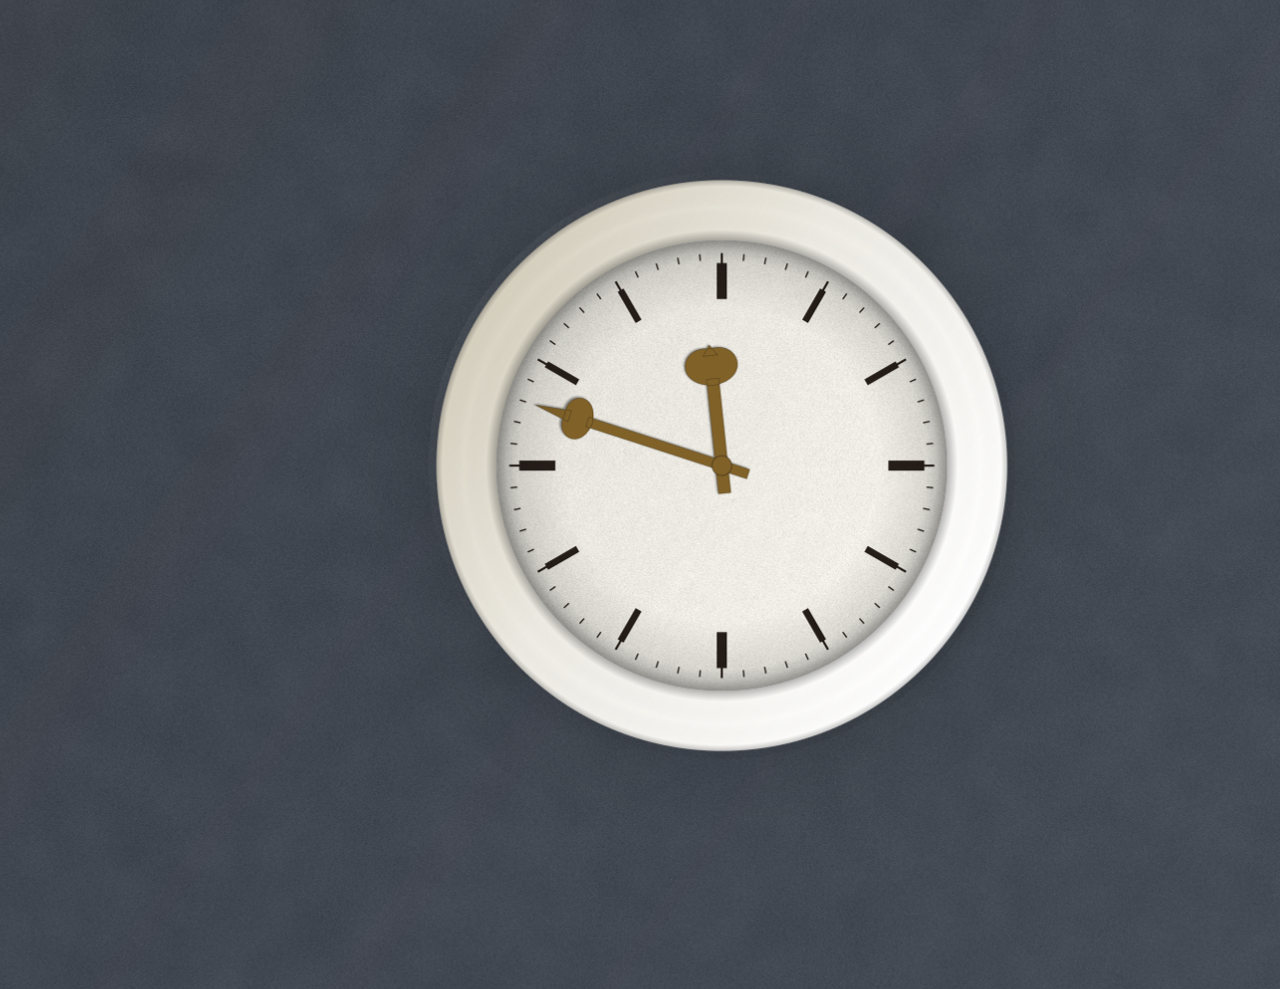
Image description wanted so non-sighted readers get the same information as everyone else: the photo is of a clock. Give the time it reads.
11:48
